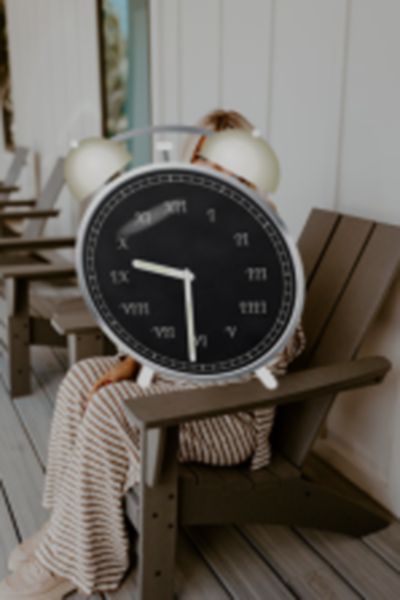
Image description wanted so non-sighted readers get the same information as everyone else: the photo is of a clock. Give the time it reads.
9:31
